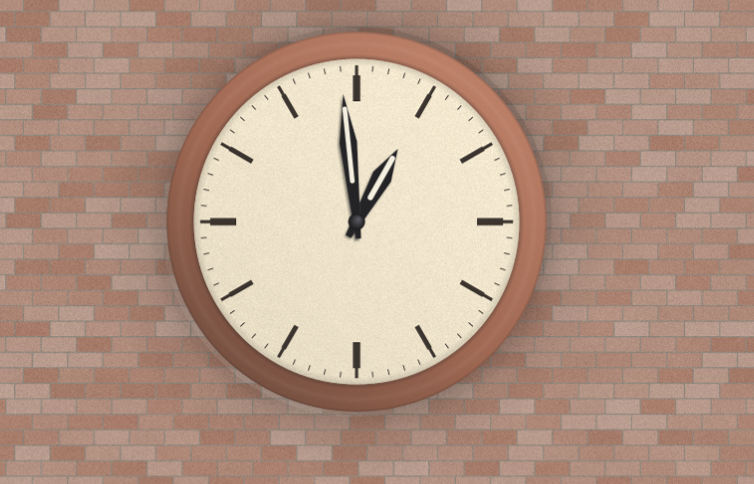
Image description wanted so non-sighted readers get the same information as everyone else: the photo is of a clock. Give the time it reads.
12:59
